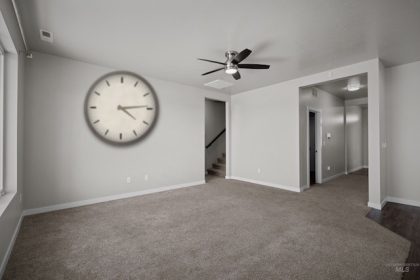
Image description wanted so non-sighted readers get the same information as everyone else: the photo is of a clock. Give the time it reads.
4:14
